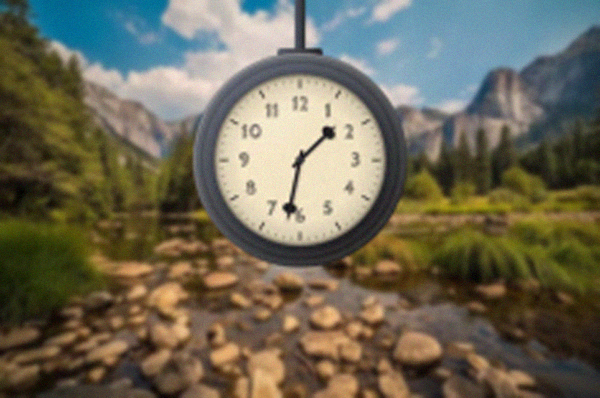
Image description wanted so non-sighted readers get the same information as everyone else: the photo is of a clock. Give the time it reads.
1:32
